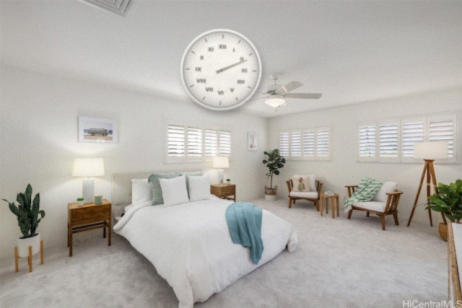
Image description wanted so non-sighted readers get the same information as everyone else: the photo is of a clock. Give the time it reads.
2:11
